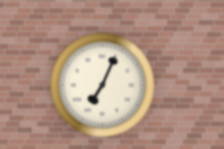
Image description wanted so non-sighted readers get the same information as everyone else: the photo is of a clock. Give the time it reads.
7:04
